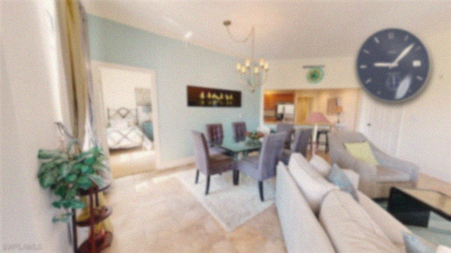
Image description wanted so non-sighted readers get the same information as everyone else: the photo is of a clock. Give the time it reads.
9:08
